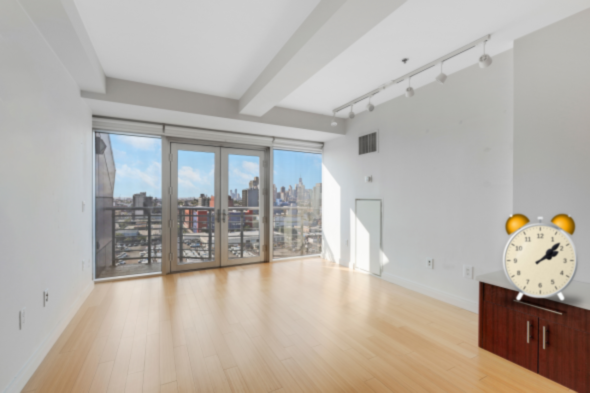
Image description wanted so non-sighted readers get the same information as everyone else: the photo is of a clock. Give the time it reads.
2:08
